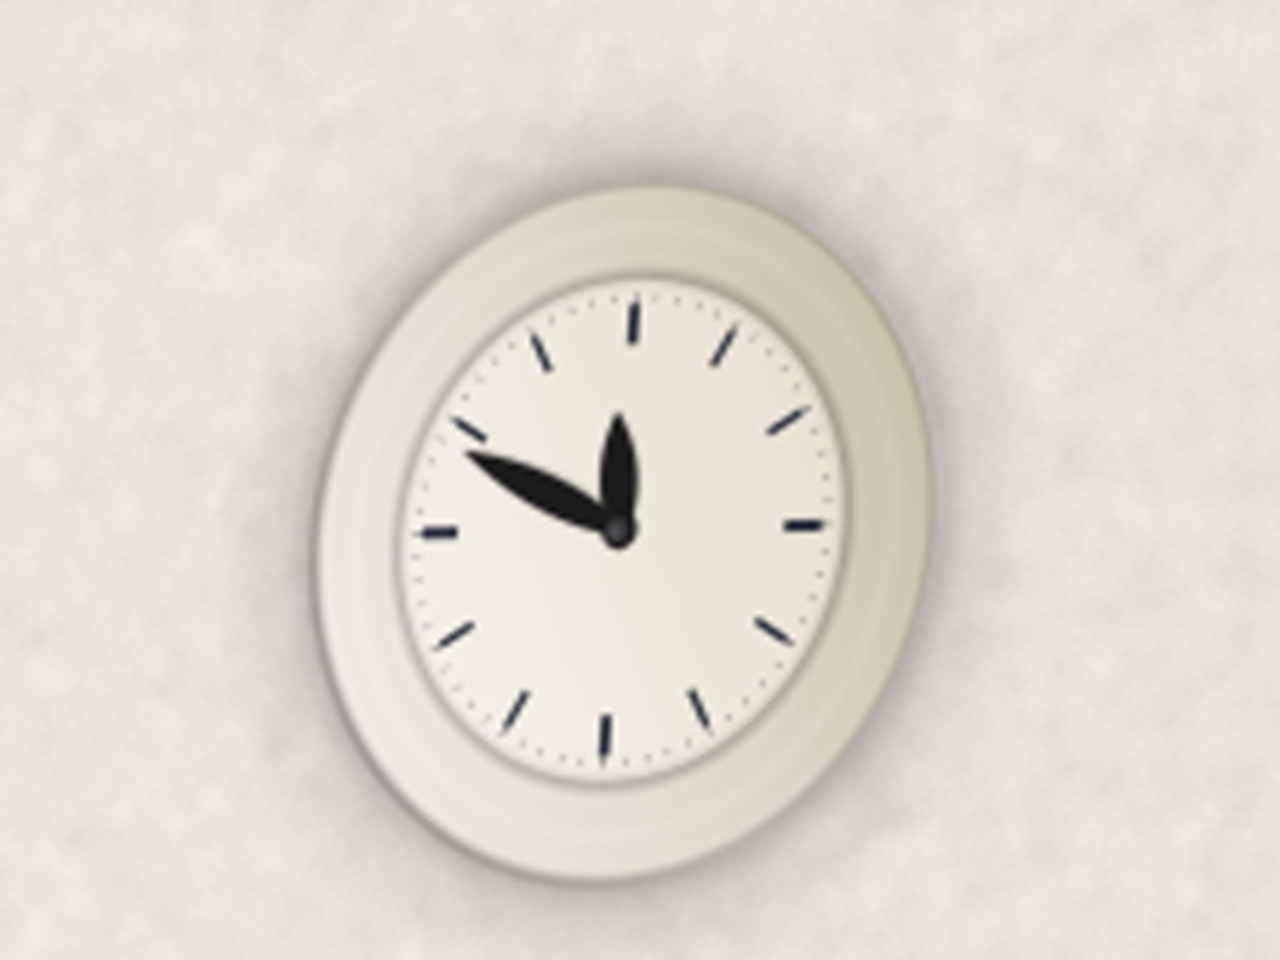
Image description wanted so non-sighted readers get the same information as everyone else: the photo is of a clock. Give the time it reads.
11:49
